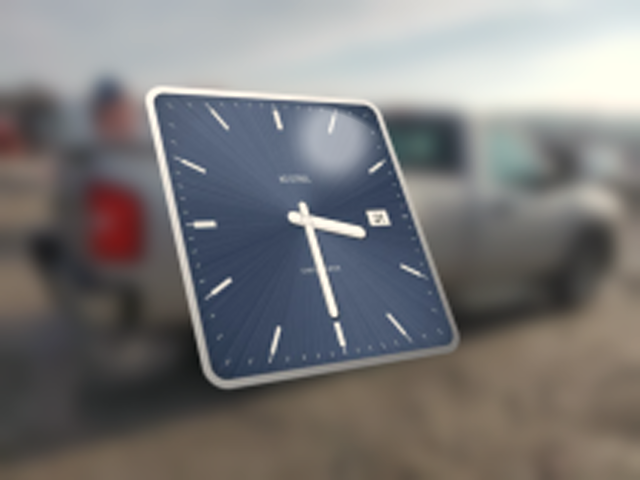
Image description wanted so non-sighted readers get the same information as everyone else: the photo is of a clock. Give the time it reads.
3:30
